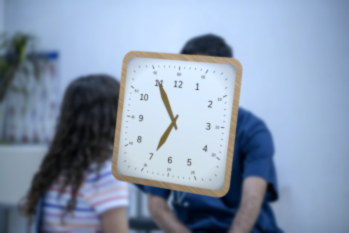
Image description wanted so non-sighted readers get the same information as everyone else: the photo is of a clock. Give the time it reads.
6:55
